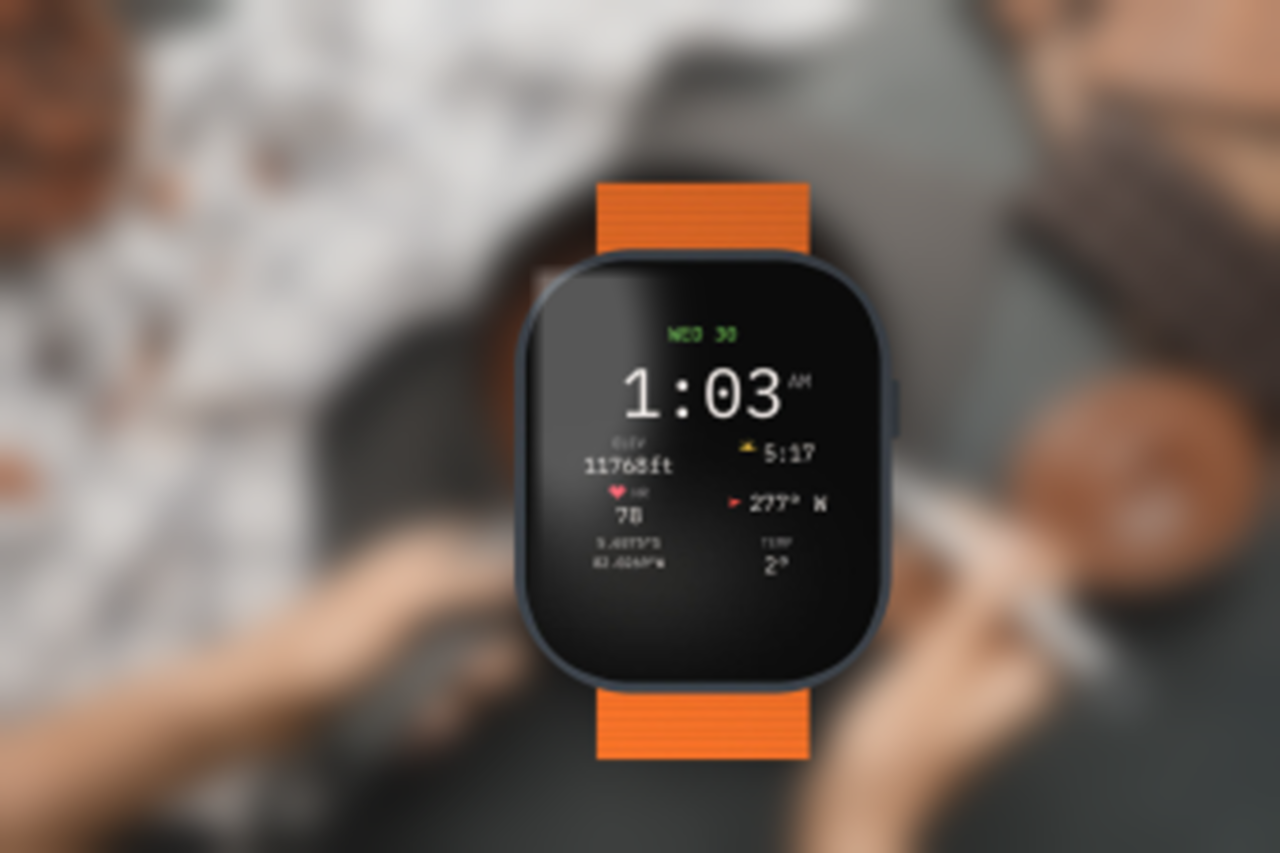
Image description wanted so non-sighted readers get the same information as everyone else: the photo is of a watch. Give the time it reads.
1:03
